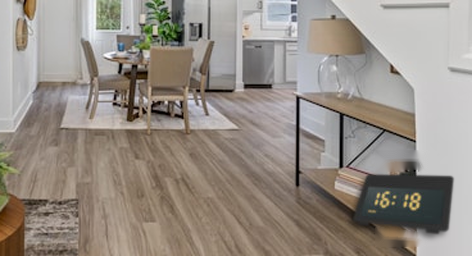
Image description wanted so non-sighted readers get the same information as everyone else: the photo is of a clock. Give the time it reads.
16:18
